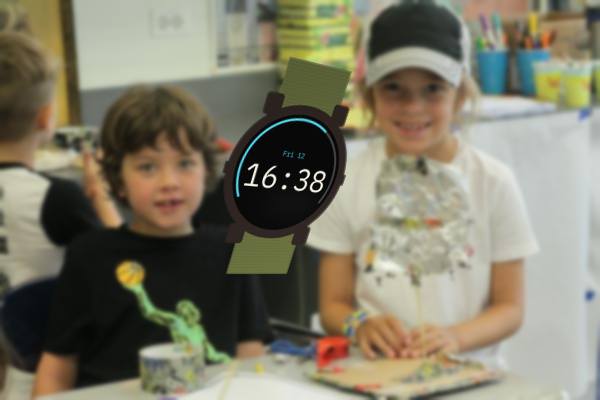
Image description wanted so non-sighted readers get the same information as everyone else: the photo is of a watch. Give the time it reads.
16:38
